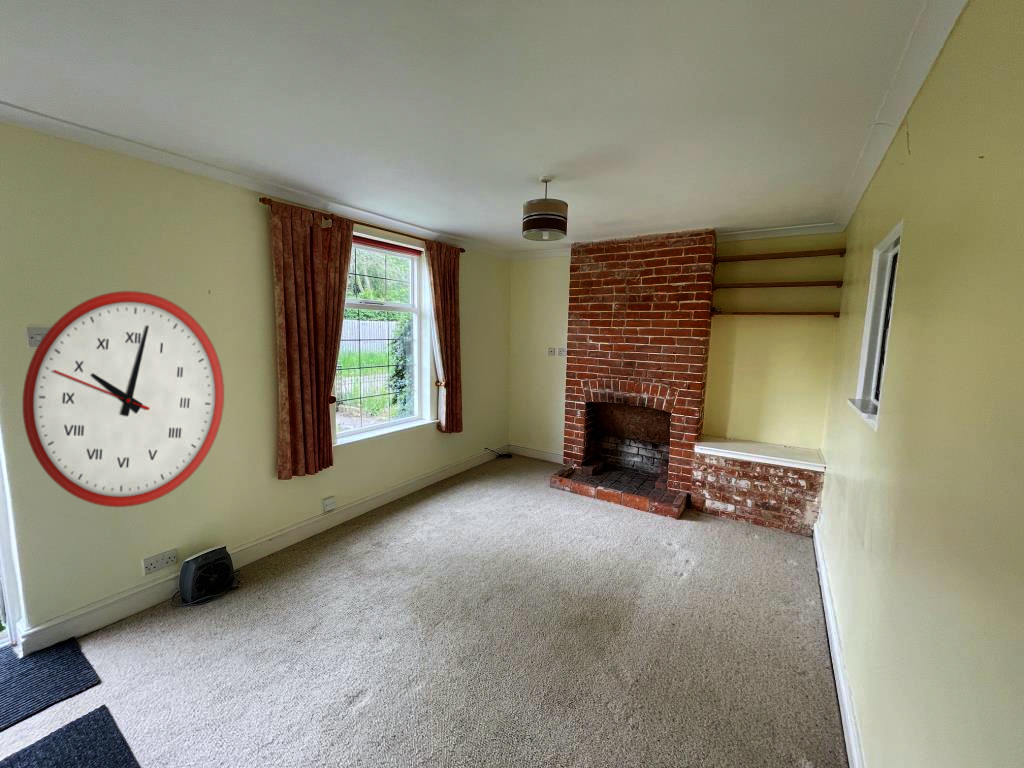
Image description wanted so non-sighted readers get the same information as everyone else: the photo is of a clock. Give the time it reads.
10:01:48
